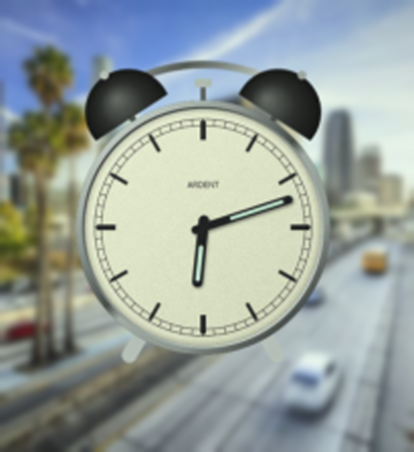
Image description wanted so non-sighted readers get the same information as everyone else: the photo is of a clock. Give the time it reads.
6:12
